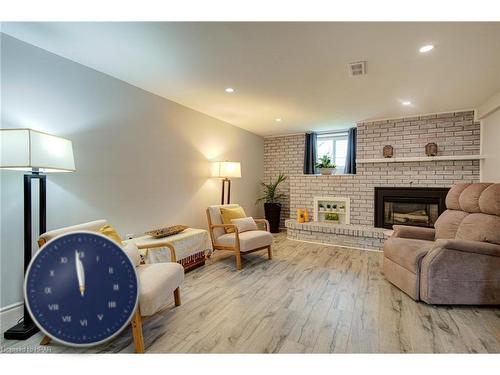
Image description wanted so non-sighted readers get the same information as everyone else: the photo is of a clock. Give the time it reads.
11:59
